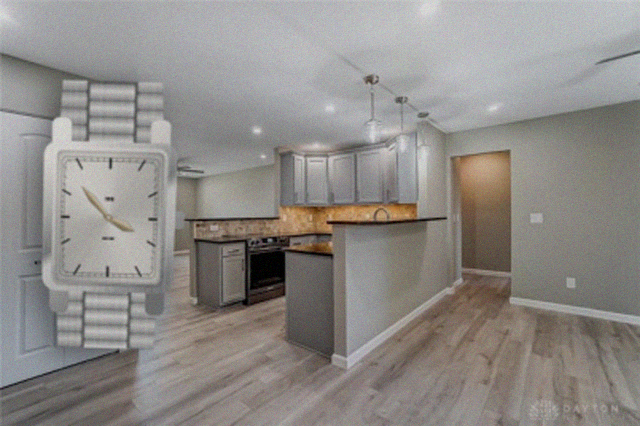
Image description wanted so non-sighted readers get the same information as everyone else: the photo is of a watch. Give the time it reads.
3:53
